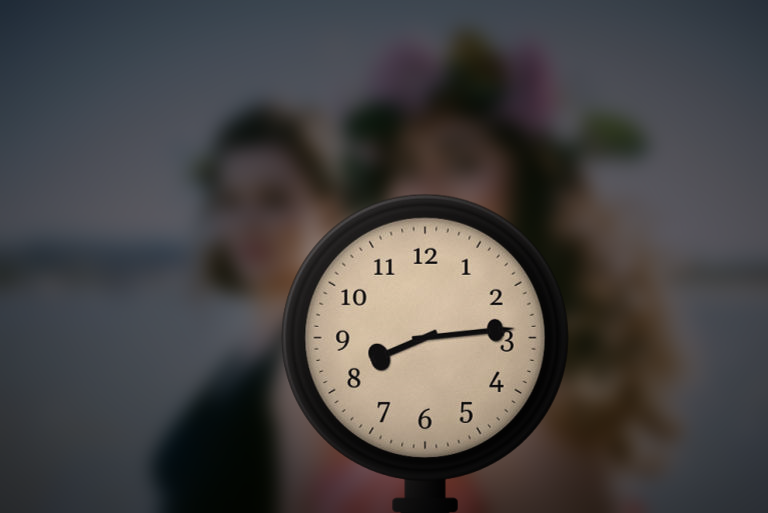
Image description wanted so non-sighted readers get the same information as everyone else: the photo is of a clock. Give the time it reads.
8:14
